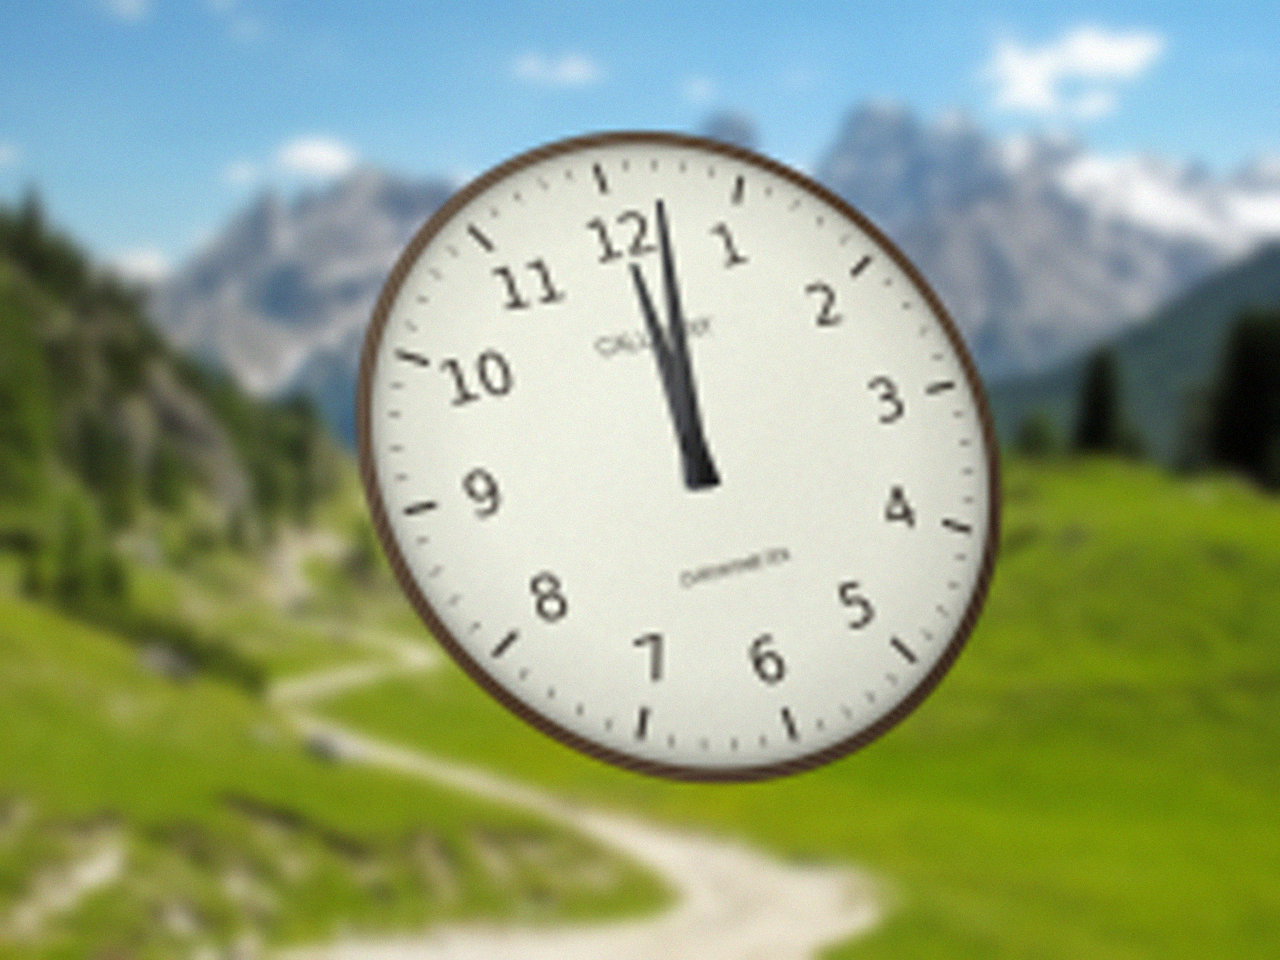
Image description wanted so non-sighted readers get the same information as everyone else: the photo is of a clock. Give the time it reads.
12:02
